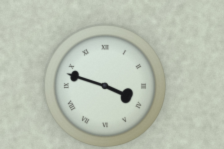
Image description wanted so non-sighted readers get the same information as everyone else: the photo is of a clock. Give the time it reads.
3:48
